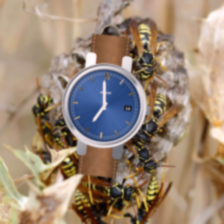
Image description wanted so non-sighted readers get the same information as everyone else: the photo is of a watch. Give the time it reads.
6:59
